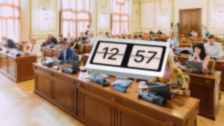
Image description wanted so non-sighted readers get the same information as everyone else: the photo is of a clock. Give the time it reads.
12:57
